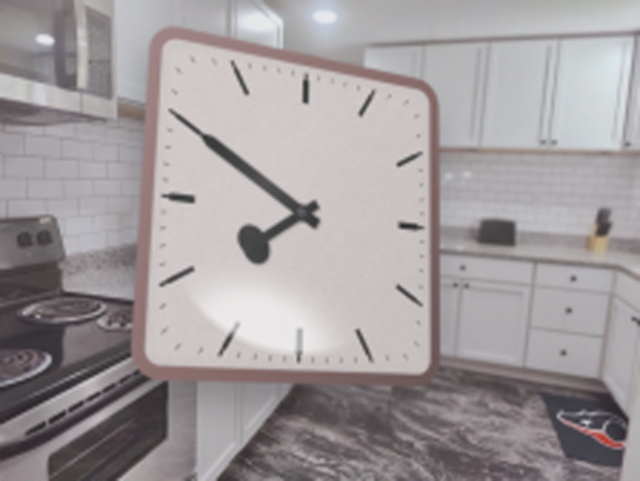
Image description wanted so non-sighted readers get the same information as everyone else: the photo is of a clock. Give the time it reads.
7:50
